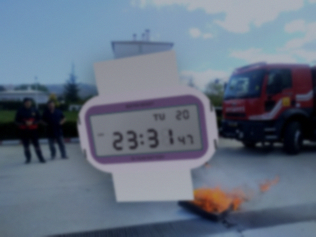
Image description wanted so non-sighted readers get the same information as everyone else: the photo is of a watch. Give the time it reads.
23:31
